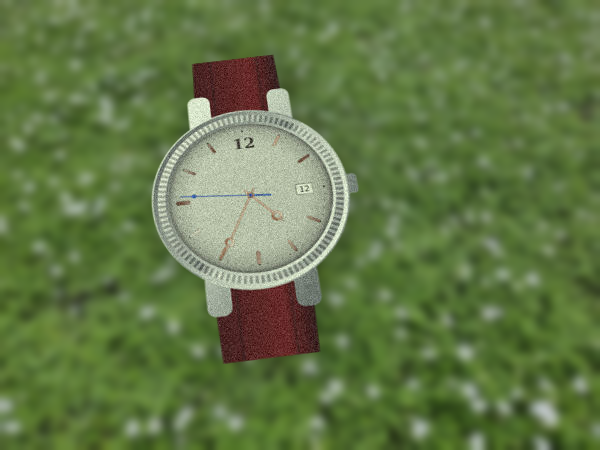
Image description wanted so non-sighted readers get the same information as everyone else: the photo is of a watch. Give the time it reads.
4:34:46
